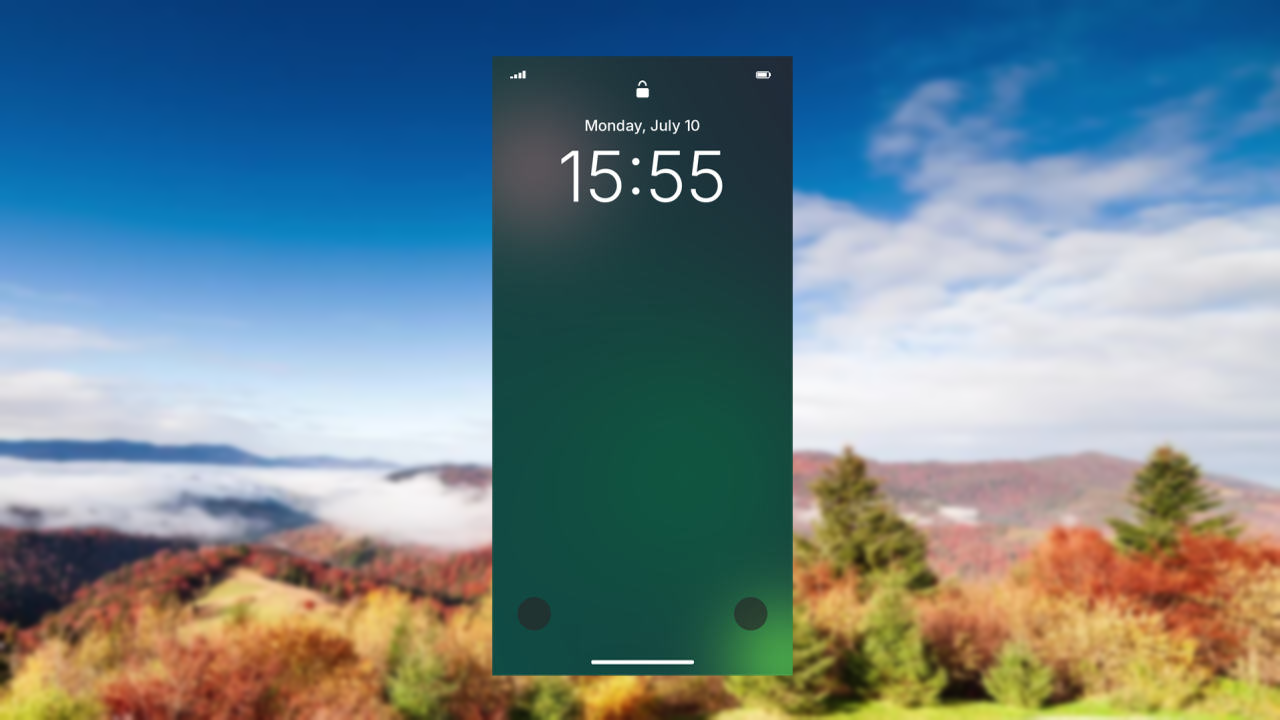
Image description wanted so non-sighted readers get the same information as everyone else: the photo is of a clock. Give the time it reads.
15:55
